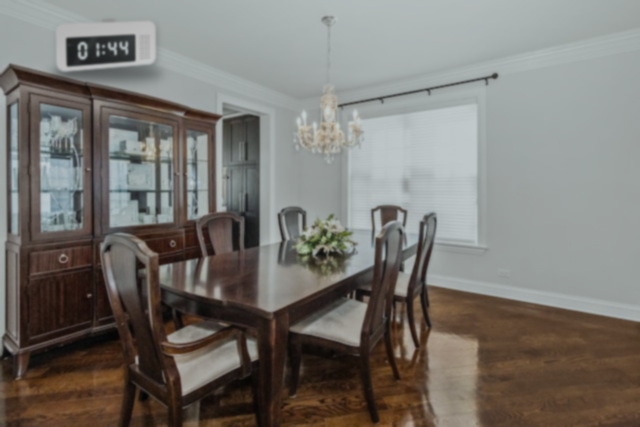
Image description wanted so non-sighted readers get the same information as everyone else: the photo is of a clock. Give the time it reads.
1:44
